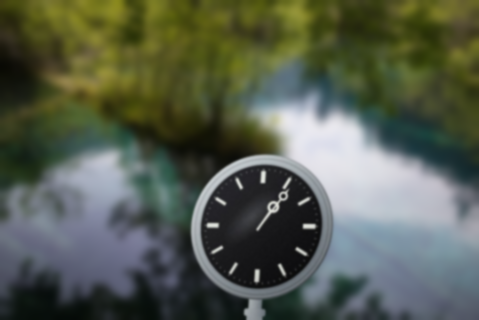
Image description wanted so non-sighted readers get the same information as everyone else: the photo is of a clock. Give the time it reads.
1:06
